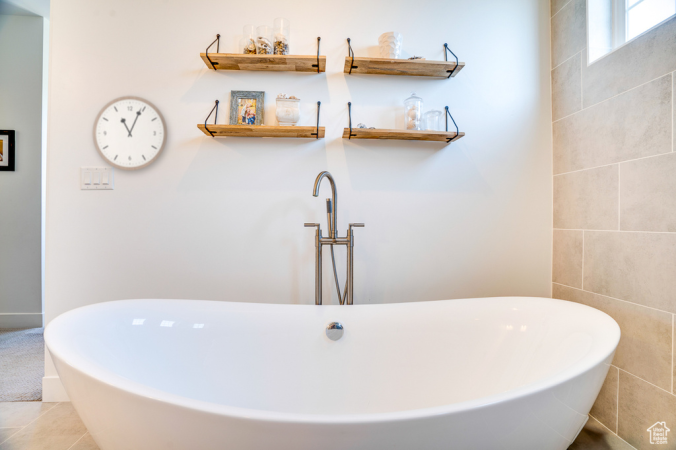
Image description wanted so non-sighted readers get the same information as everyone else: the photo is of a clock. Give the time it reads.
11:04
